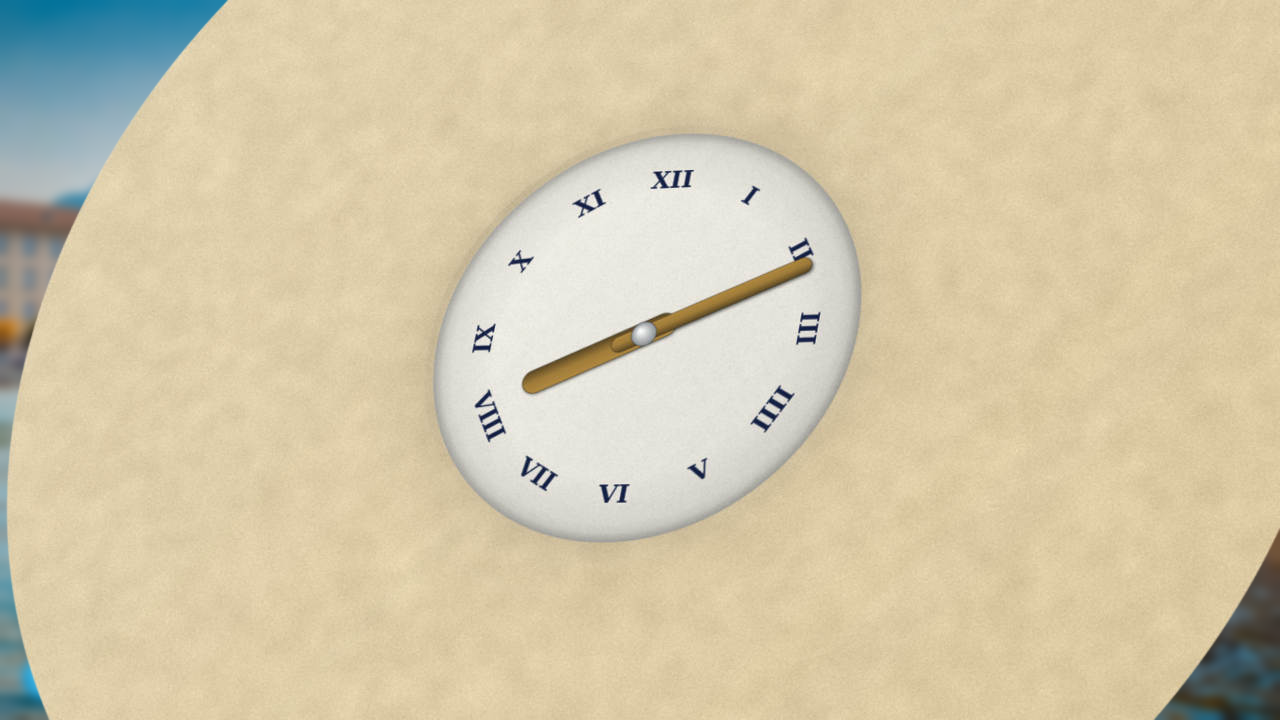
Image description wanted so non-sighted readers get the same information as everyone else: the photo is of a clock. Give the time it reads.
8:11
